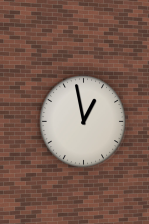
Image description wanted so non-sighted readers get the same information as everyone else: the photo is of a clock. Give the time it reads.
12:58
